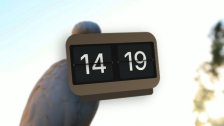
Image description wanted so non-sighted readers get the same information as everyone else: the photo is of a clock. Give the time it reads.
14:19
